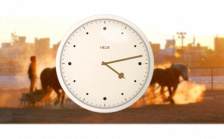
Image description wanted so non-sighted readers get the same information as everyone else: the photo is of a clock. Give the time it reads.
4:13
